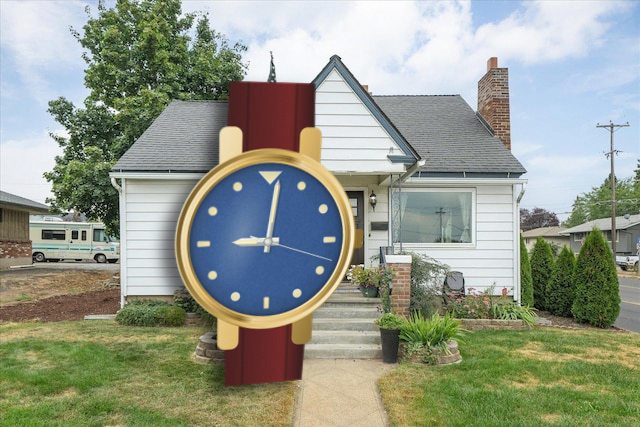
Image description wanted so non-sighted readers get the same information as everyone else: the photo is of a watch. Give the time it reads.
9:01:18
